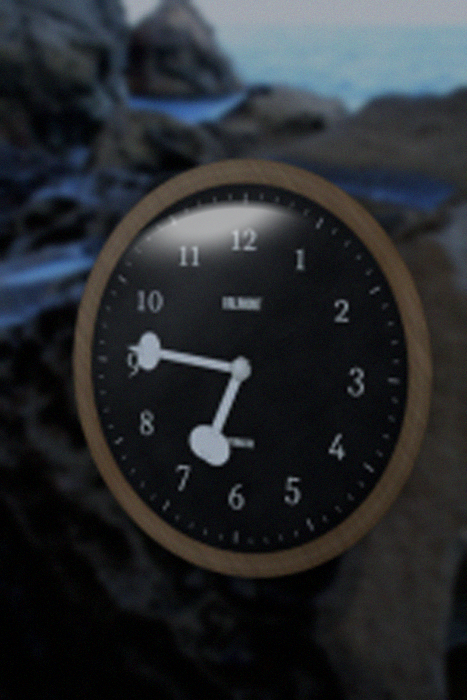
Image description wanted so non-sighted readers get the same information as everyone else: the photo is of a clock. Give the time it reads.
6:46
